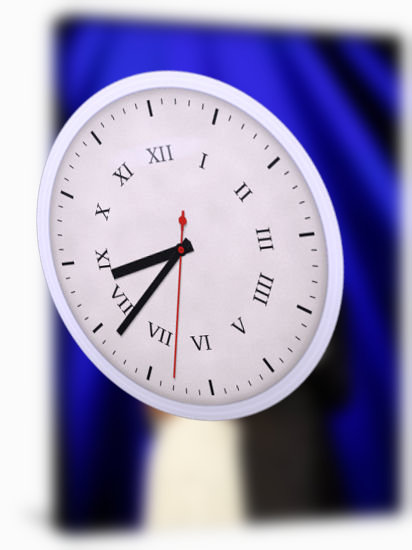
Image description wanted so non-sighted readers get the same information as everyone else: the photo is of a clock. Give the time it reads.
8:38:33
